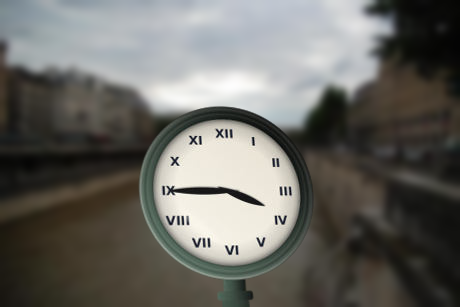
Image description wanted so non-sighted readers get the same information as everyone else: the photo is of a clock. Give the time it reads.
3:45
